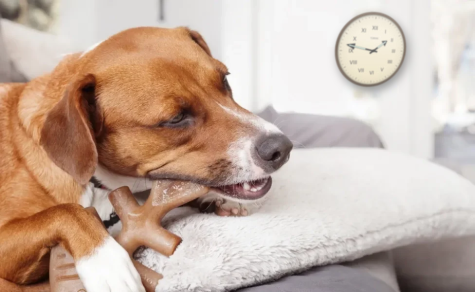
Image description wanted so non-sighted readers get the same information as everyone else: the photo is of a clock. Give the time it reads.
1:47
